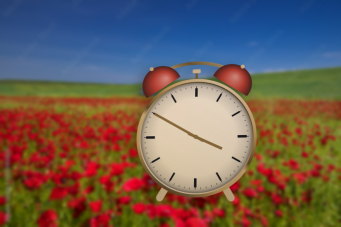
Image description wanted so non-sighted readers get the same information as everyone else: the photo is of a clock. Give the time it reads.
3:50
